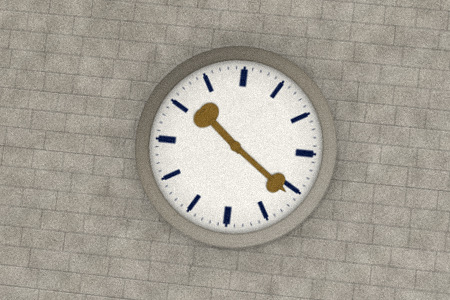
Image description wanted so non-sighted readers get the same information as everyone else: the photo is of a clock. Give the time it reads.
10:21
